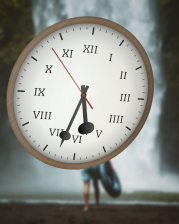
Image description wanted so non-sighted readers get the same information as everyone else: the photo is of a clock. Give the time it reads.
5:32:53
